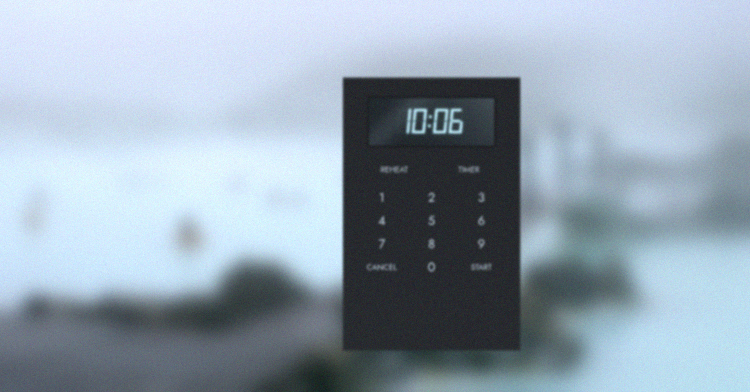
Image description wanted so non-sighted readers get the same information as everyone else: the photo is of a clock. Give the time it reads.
10:06
